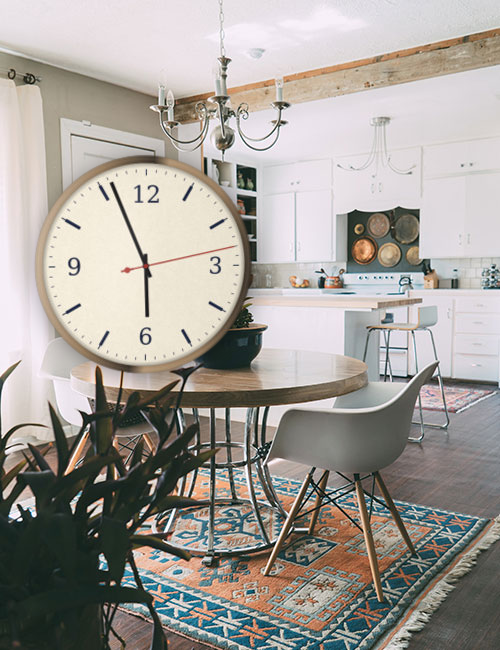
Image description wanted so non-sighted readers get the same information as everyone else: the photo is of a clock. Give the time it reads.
5:56:13
